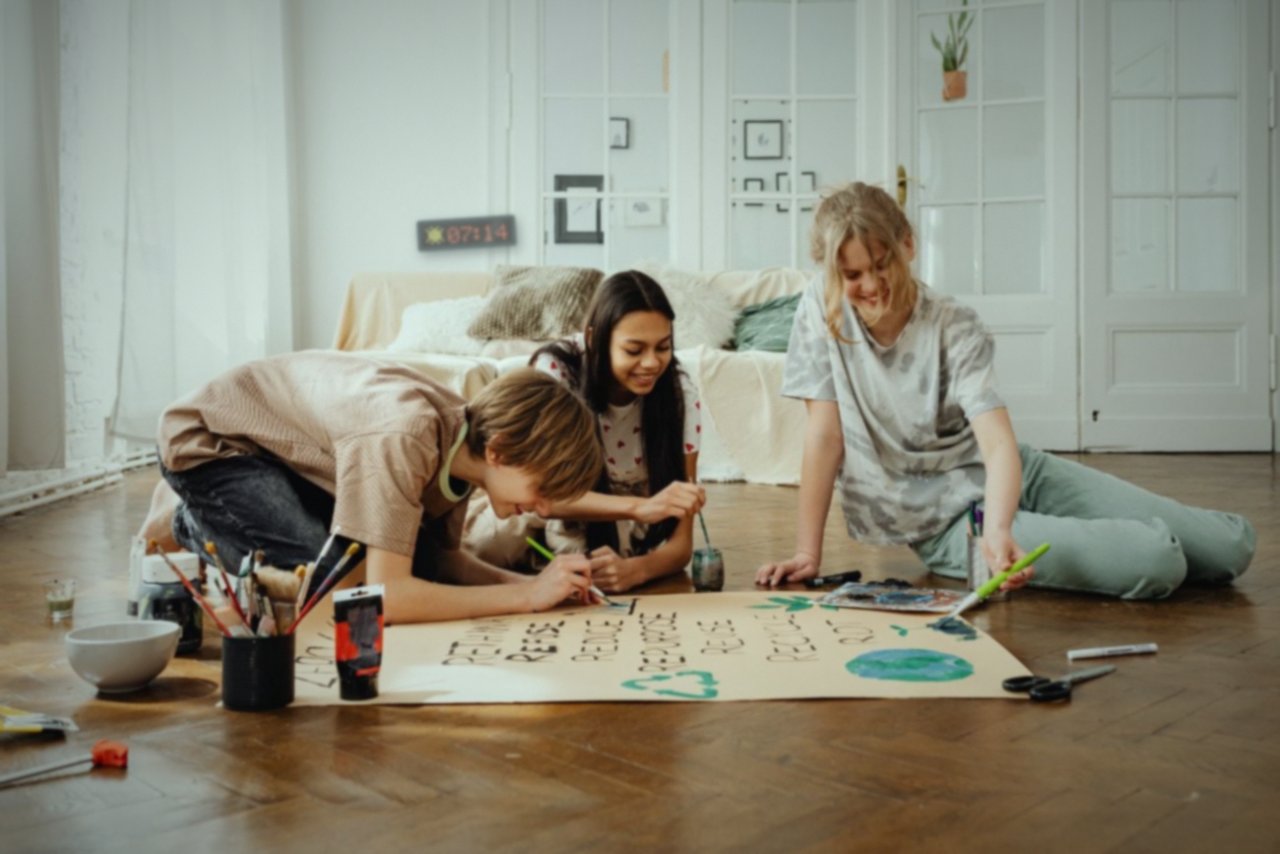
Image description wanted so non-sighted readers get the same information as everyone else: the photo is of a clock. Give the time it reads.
7:14
